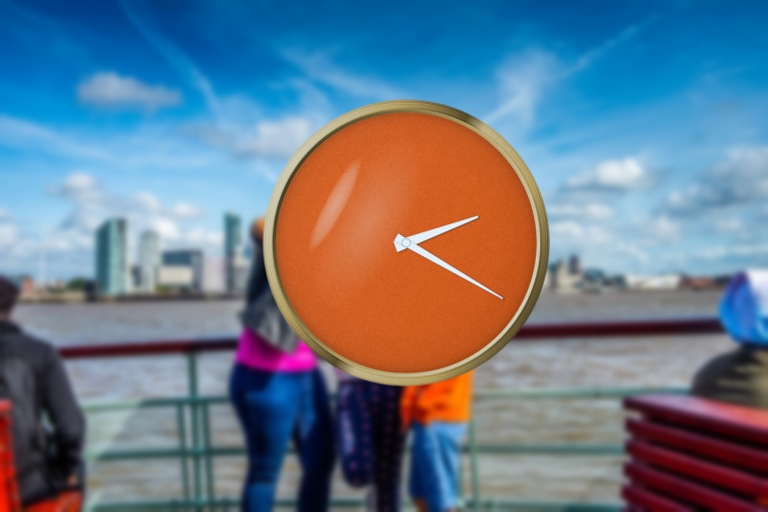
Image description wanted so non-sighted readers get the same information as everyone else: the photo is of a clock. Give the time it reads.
2:20
